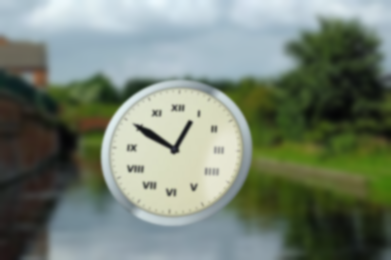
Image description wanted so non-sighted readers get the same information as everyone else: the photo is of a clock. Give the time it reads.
12:50
